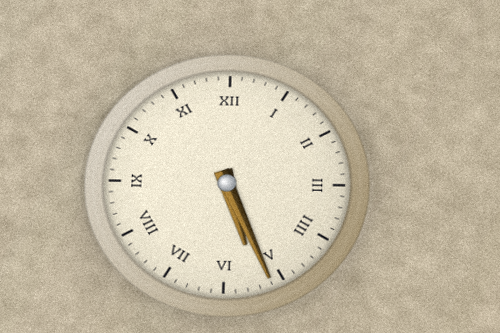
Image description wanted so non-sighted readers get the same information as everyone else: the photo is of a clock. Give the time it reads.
5:26
